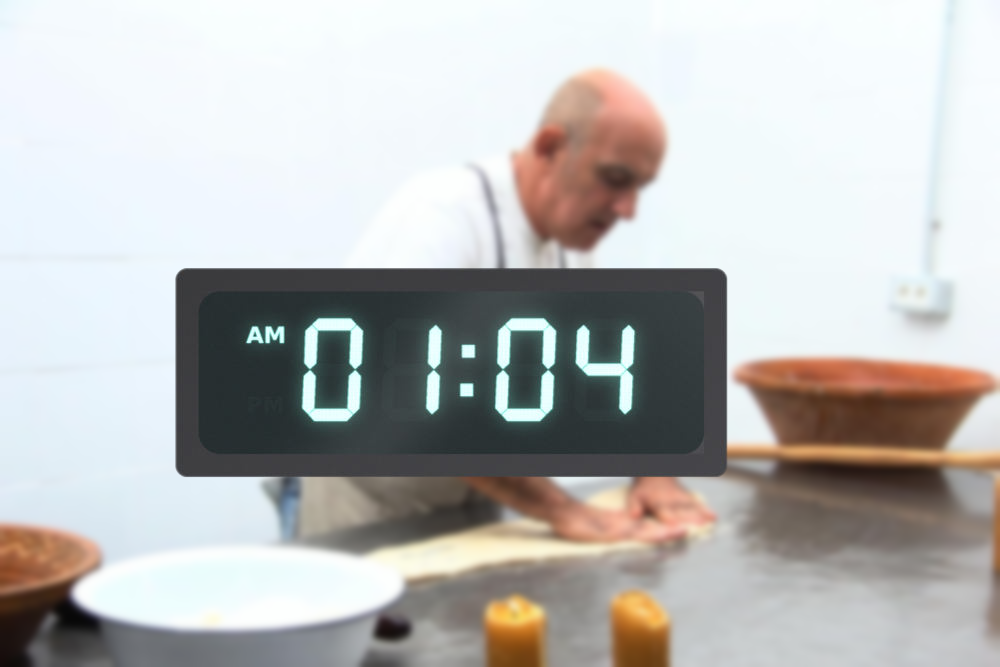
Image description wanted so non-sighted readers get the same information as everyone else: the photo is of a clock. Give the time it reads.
1:04
